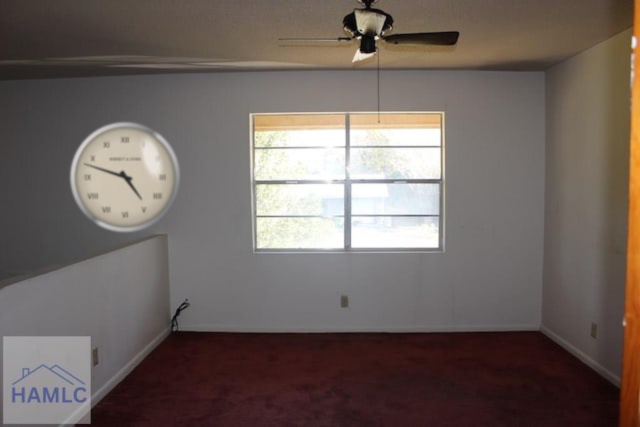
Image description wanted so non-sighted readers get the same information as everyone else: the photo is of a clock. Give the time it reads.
4:48
